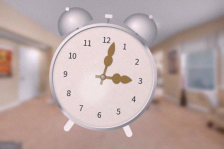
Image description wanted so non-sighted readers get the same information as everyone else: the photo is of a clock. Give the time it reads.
3:02
